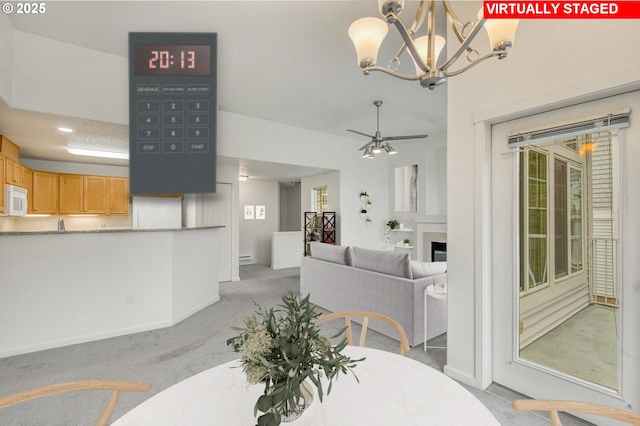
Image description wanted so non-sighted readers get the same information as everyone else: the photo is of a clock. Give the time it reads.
20:13
